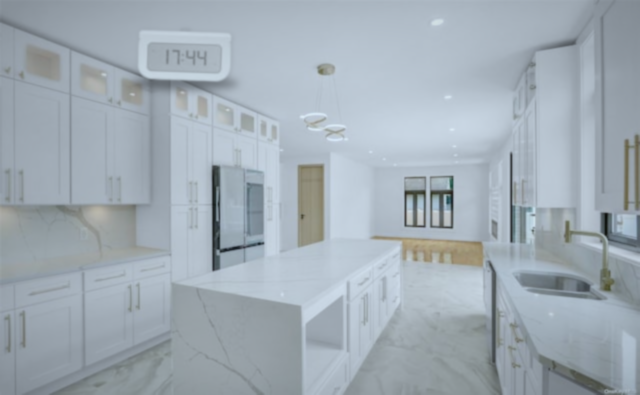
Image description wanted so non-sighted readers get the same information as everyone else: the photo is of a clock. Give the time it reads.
17:44
